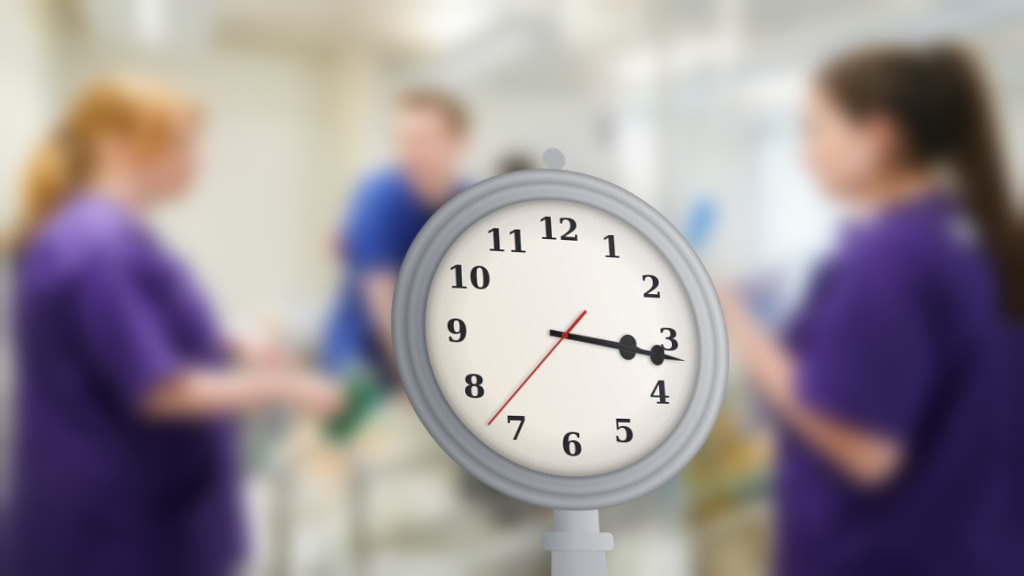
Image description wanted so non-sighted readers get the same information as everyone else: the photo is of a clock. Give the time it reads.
3:16:37
